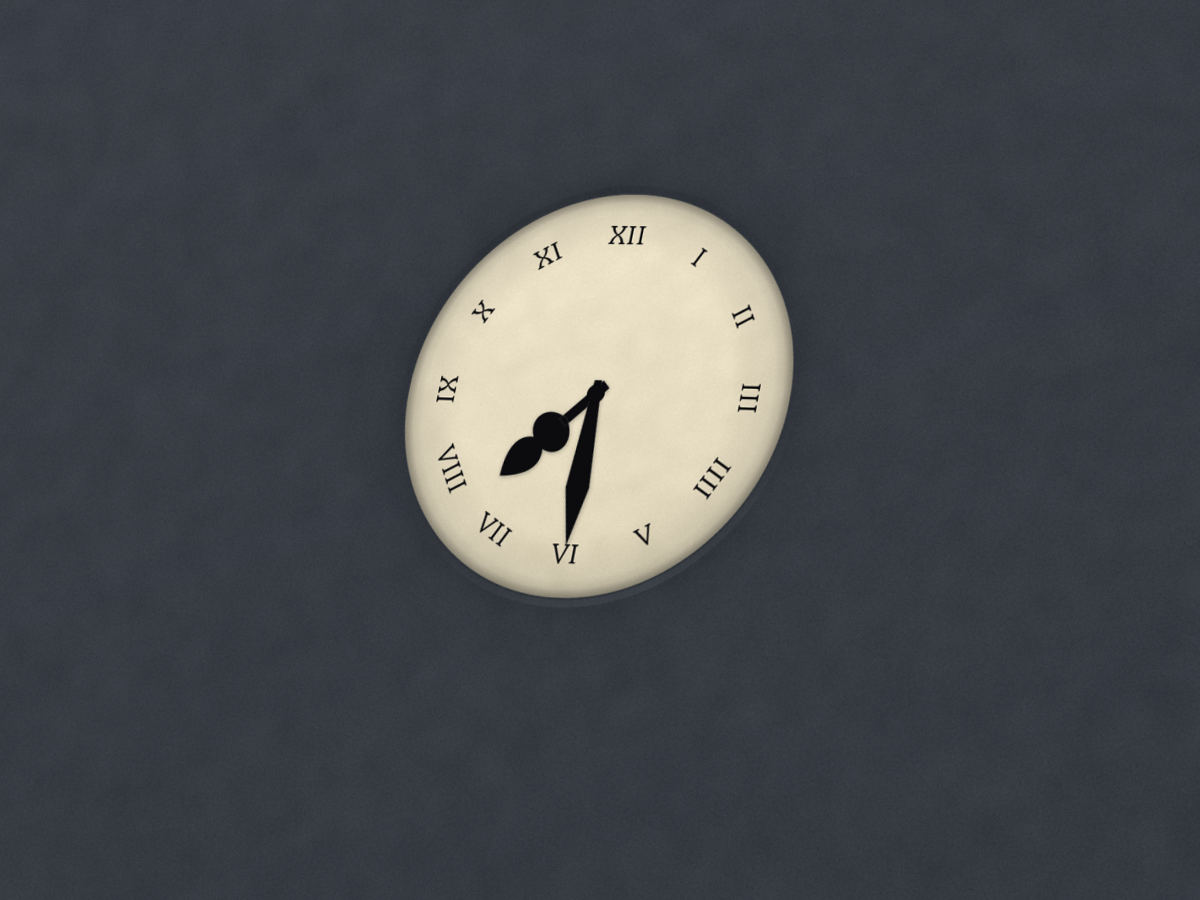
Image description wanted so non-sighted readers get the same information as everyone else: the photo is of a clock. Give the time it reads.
7:30
